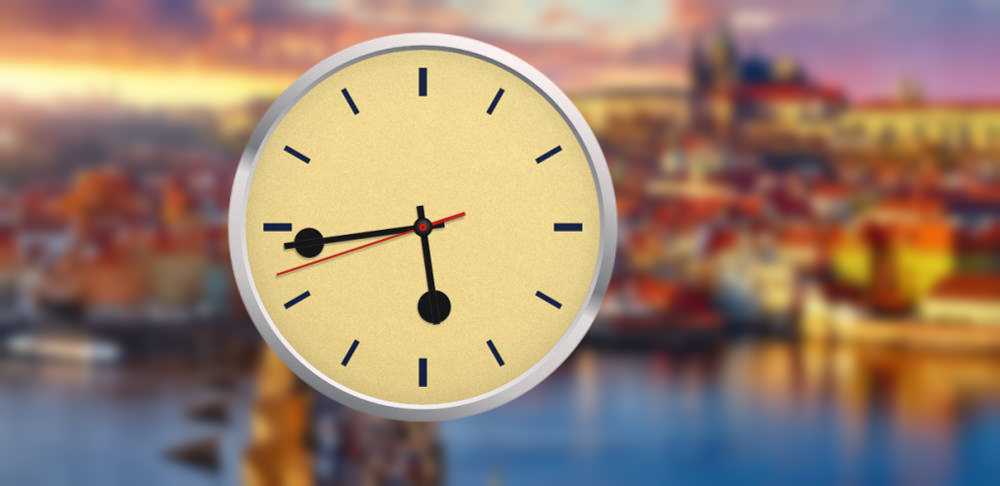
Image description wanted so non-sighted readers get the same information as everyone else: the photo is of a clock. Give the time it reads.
5:43:42
